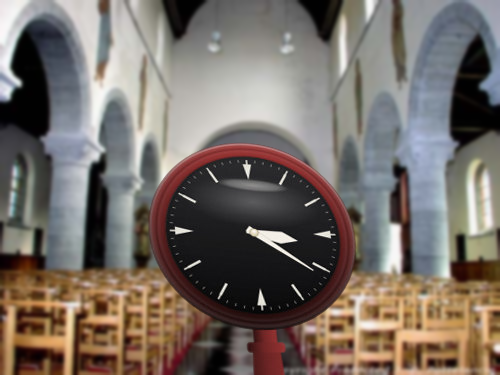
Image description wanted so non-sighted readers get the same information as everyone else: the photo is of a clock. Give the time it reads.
3:21
